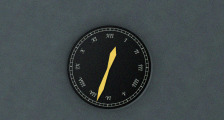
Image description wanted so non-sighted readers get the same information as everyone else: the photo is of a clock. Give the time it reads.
12:33
